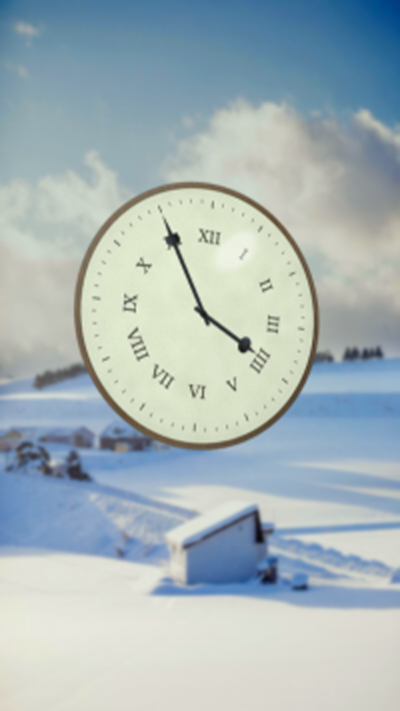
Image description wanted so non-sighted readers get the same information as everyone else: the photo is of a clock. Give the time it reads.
3:55
